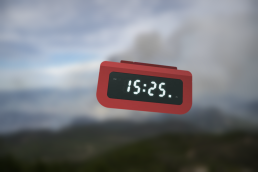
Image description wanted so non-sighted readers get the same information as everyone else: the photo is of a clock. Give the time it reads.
15:25
